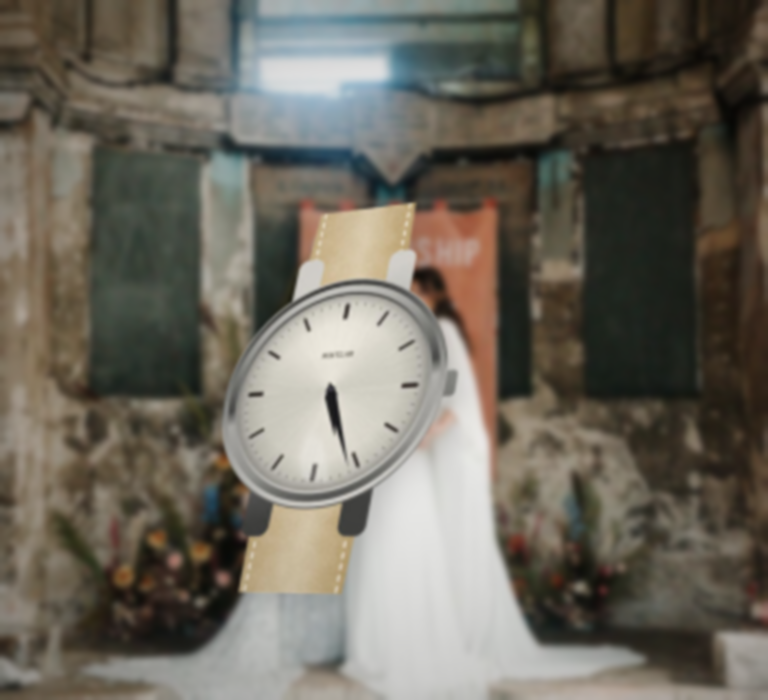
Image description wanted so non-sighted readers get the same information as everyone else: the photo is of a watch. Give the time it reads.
5:26
